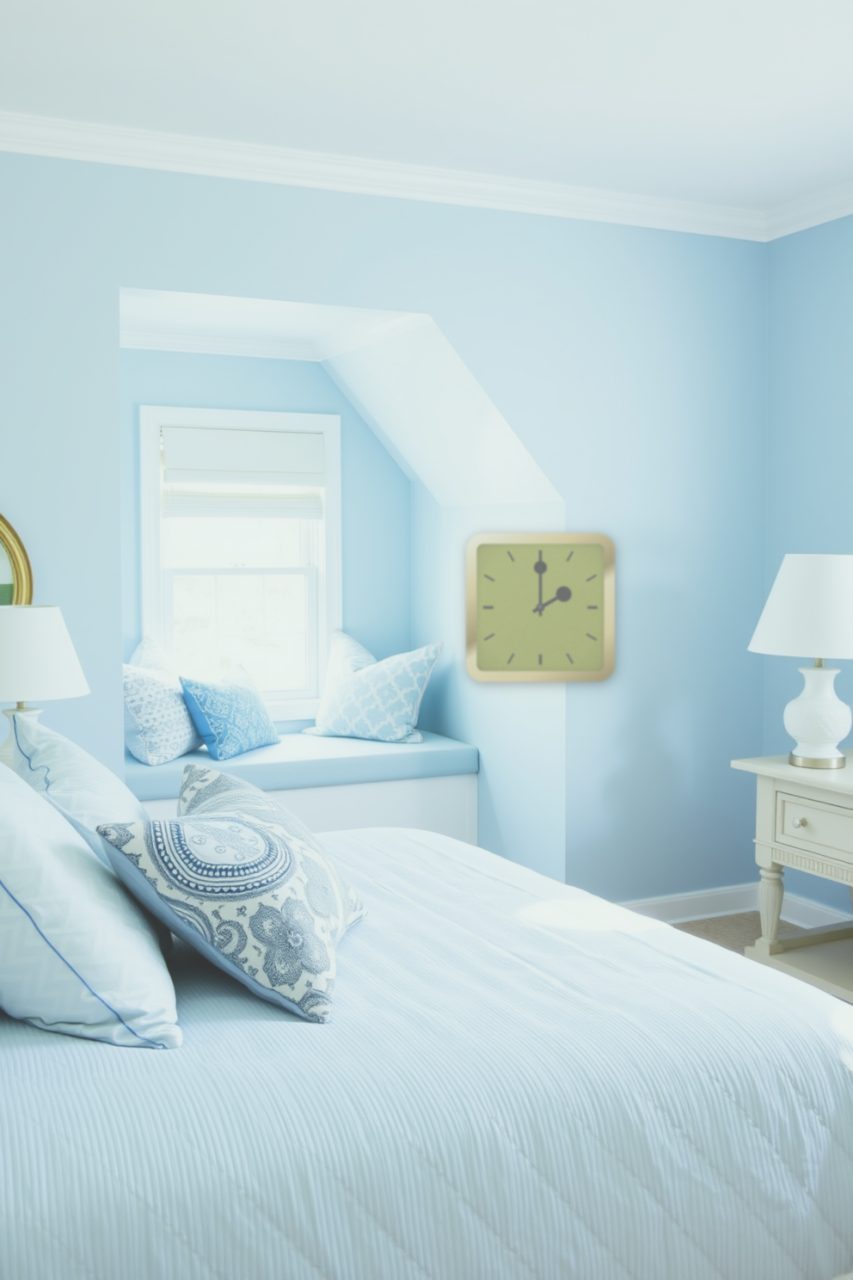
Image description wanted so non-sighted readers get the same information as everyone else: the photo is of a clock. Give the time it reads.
2:00
